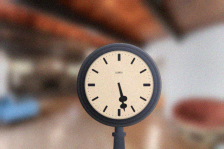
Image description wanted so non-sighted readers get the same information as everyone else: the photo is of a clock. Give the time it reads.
5:28
